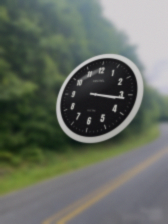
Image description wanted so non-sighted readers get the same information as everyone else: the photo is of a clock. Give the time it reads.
3:16
